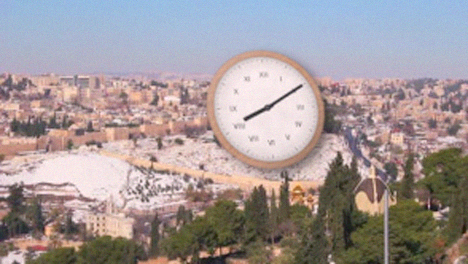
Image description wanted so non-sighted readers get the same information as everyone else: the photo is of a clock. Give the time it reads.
8:10
